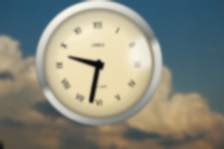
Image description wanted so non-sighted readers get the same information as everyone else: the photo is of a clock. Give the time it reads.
9:32
